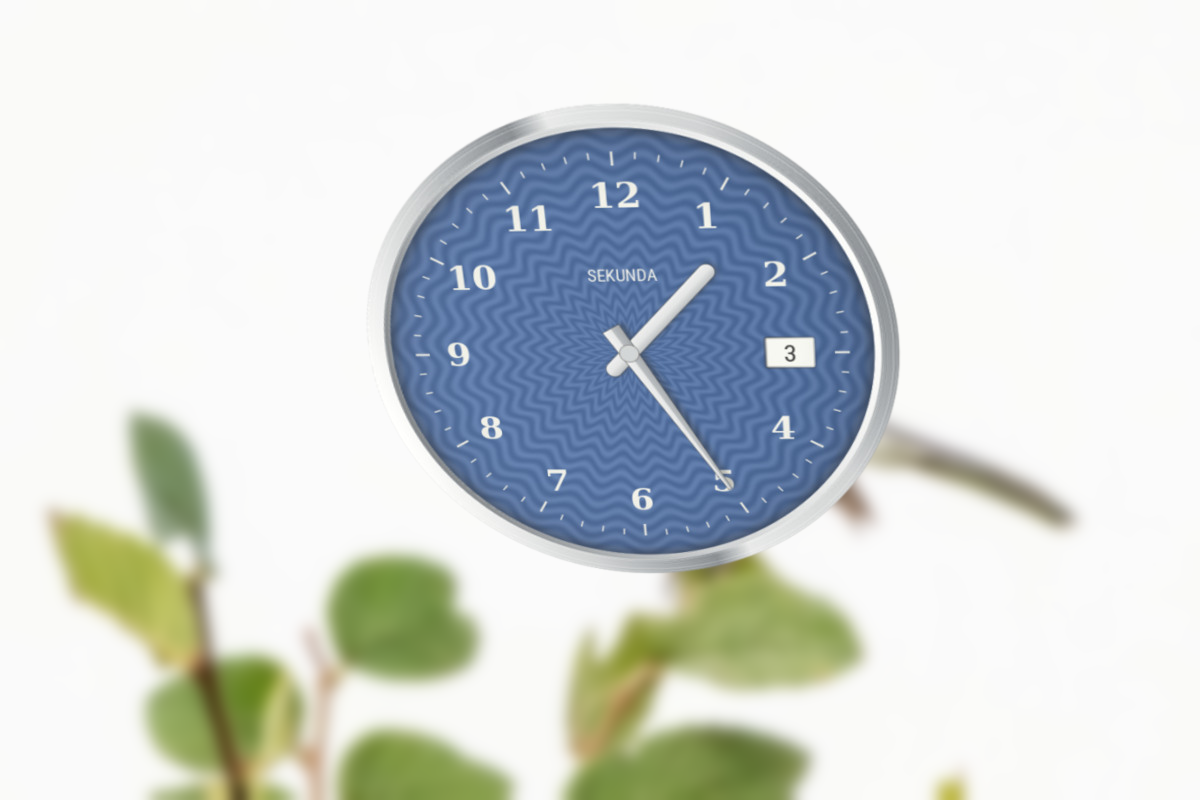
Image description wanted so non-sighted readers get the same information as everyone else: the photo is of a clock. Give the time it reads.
1:25
